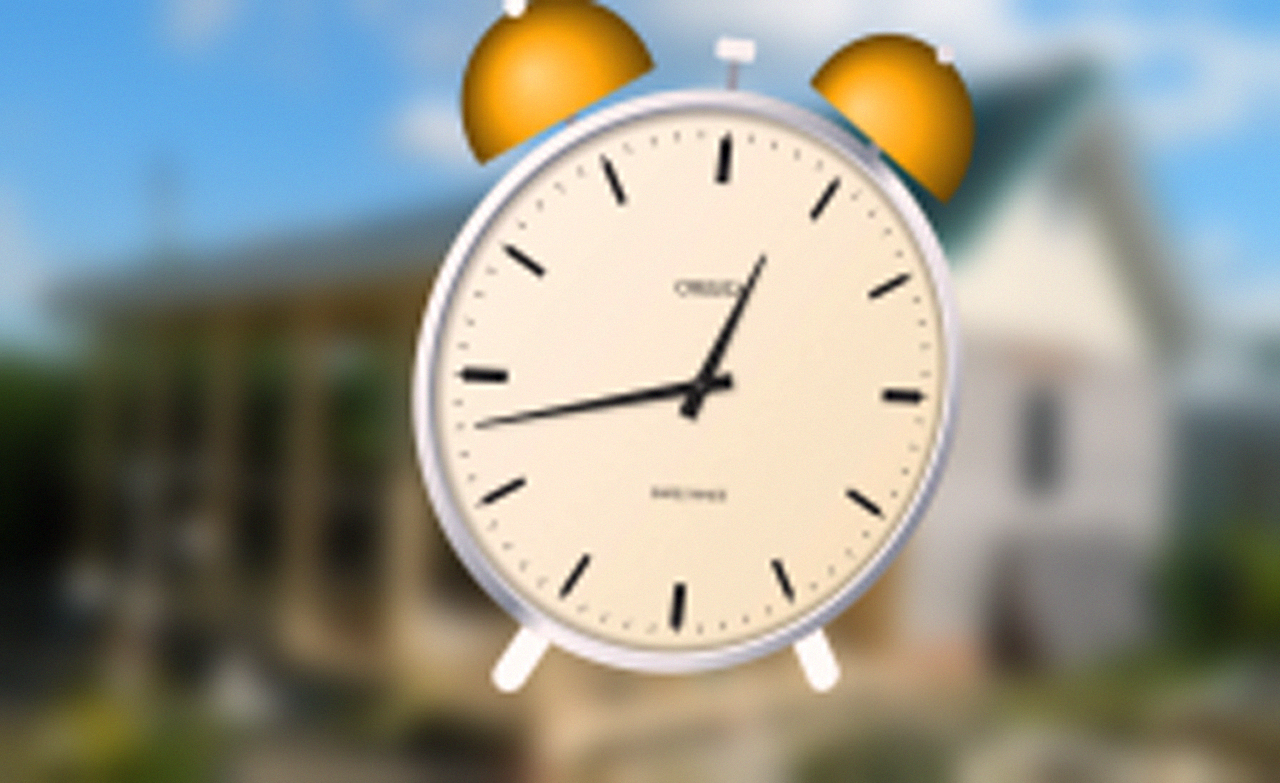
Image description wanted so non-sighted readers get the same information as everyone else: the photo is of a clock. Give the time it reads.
12:43
